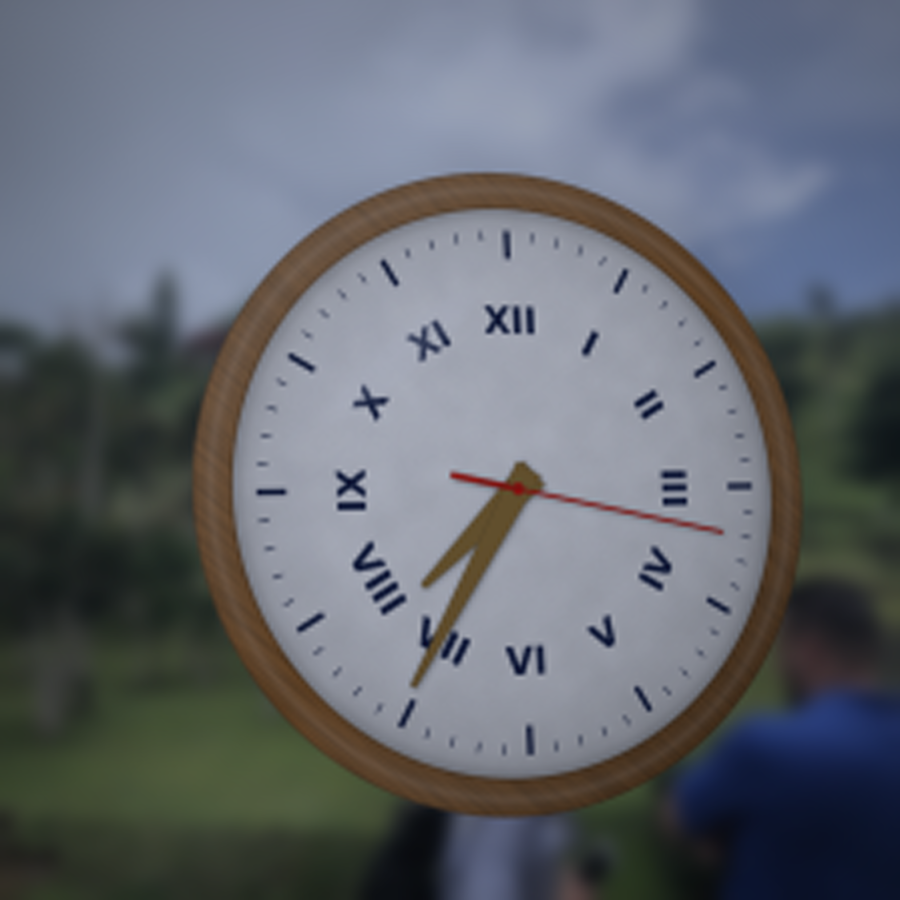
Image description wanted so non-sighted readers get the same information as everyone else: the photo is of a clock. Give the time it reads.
7:35:17
